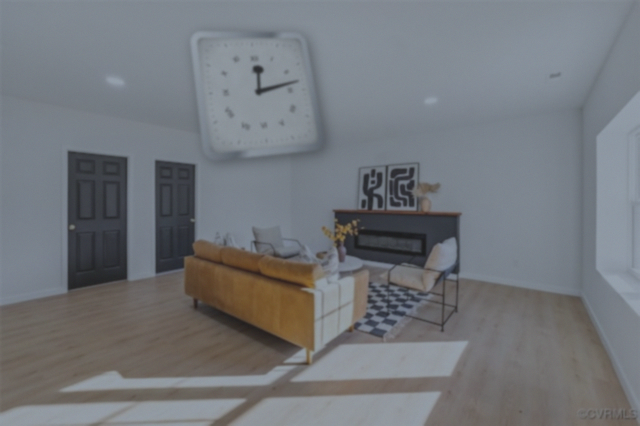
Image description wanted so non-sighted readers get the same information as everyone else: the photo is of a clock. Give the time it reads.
12:13
